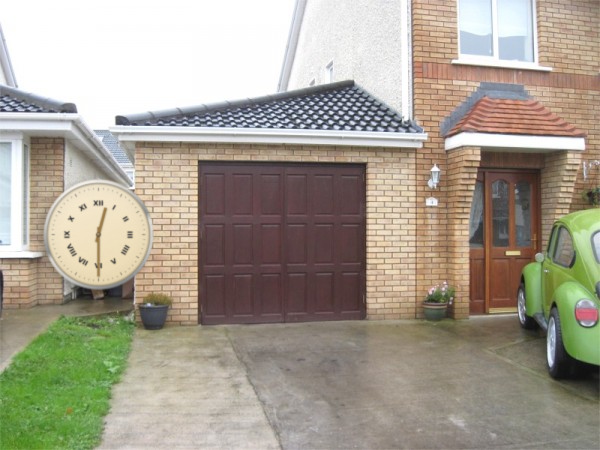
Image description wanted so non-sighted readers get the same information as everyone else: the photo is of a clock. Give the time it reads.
12:30
